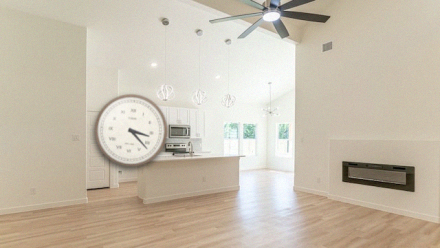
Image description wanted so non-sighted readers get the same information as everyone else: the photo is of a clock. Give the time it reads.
3:22
